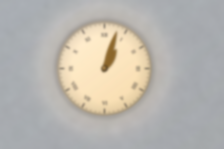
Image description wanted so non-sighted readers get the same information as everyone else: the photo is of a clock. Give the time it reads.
1:03
